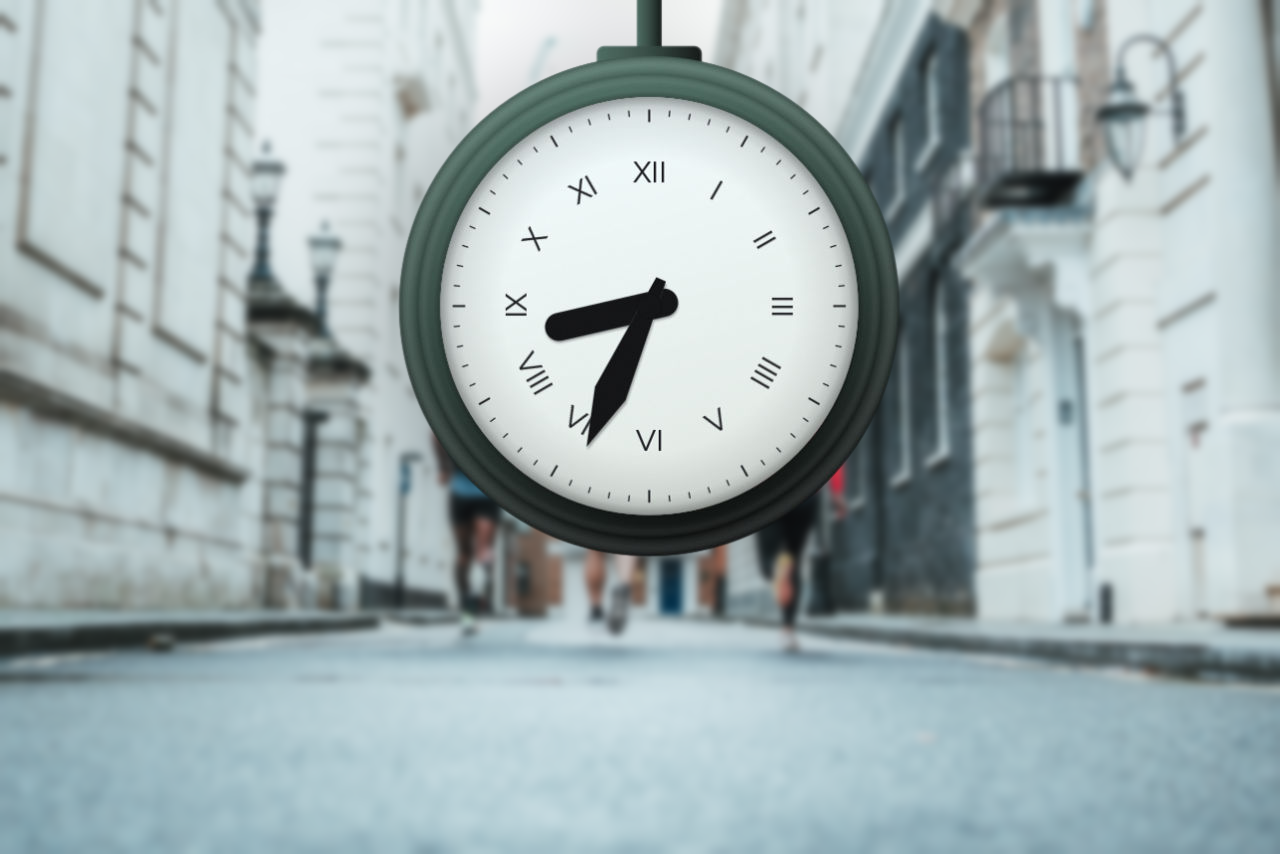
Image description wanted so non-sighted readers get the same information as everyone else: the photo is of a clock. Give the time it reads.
8:34
